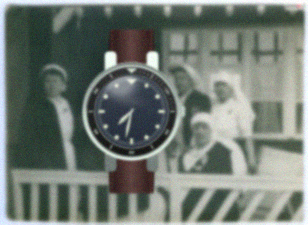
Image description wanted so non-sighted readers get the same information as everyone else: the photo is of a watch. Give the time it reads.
7:32
